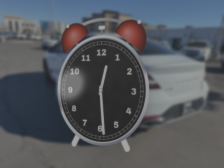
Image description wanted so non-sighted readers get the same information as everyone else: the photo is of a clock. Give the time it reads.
12:29
